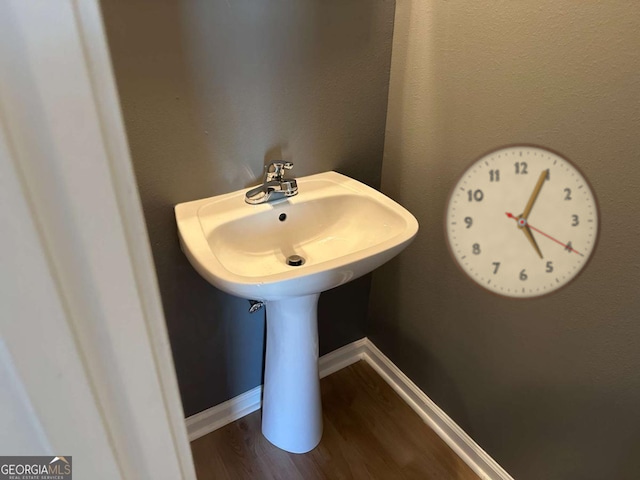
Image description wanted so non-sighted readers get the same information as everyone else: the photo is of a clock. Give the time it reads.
5:04:20
